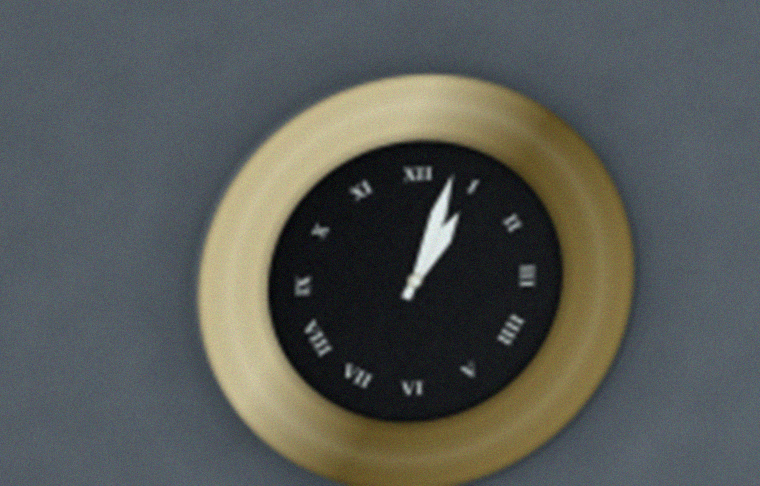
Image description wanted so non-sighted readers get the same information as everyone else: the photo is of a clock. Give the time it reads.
1:03
